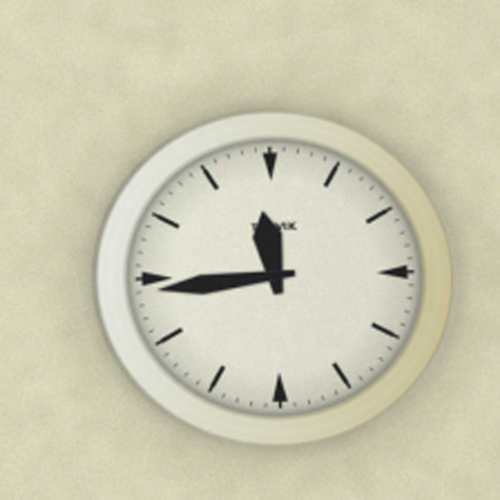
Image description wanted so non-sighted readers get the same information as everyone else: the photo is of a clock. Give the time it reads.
11:44
